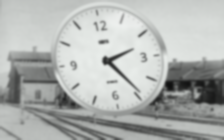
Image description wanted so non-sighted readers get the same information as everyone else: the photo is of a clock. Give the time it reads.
2:24
